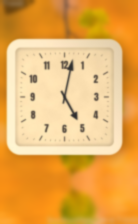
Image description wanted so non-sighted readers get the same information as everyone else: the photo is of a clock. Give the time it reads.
5:02
